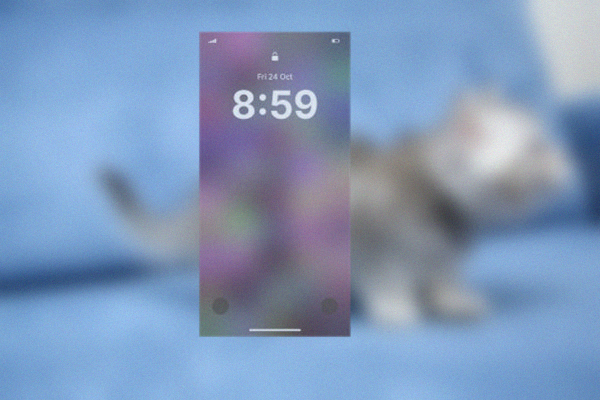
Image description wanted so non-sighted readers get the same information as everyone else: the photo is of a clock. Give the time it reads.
8:59
